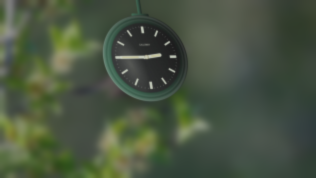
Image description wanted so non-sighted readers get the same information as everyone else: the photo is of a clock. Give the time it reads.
2:45
